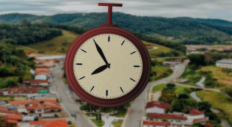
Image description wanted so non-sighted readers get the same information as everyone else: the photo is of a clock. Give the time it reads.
7:55
